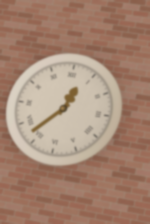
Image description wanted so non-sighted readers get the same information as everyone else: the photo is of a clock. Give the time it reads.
12:37
